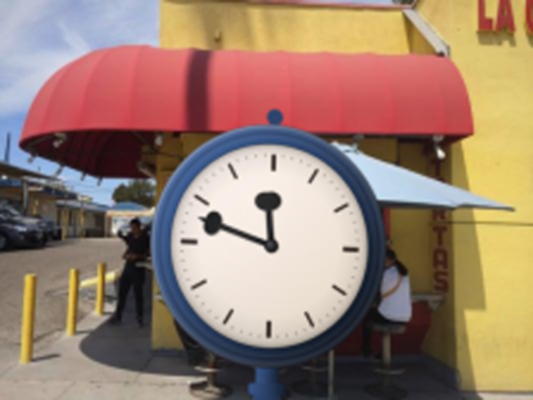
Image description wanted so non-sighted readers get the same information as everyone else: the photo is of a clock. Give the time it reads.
11:48
